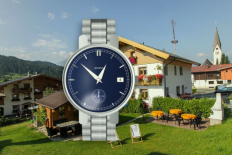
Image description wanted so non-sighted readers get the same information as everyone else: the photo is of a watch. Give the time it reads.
12:52
